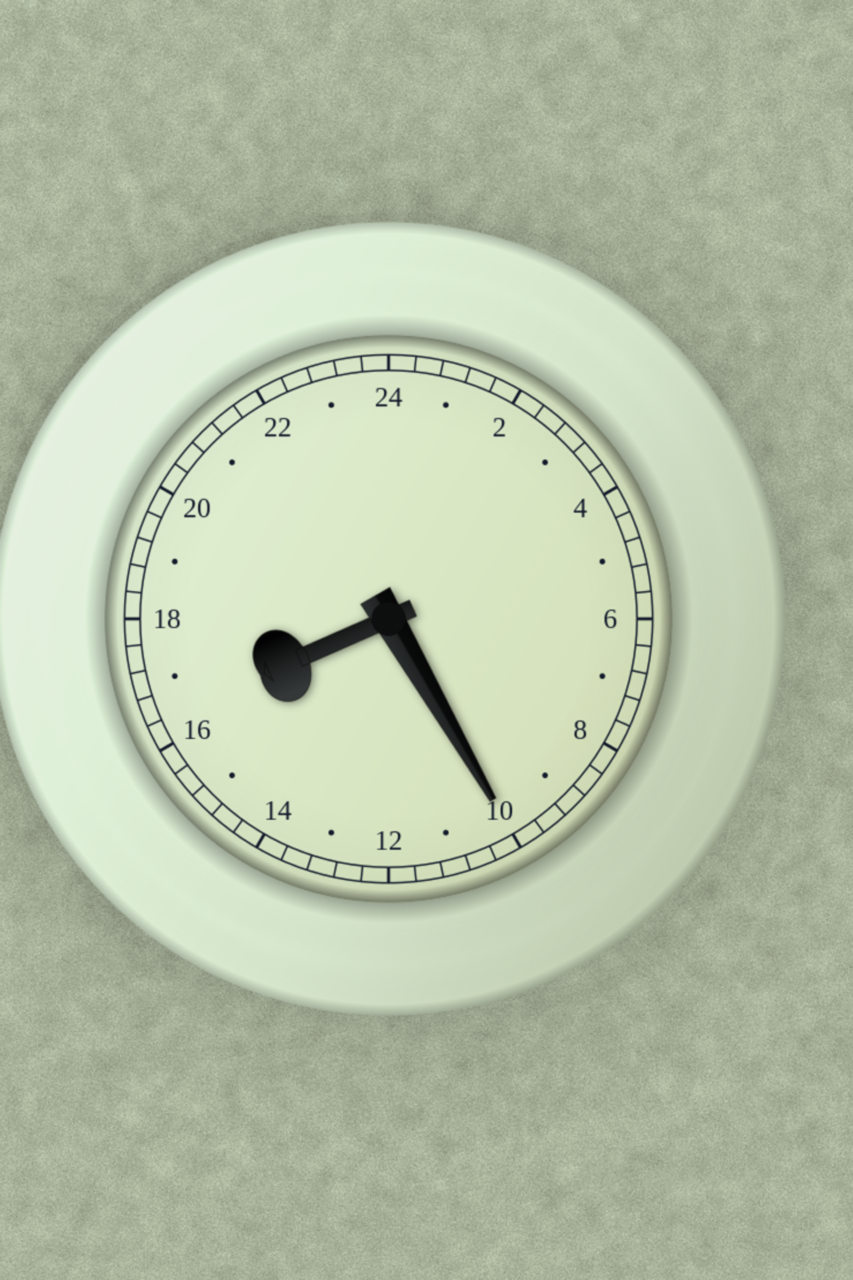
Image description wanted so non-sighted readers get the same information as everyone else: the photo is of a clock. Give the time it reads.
16:25
